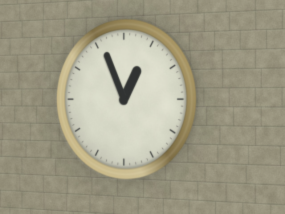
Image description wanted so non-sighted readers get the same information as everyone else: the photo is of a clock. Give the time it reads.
12:56
